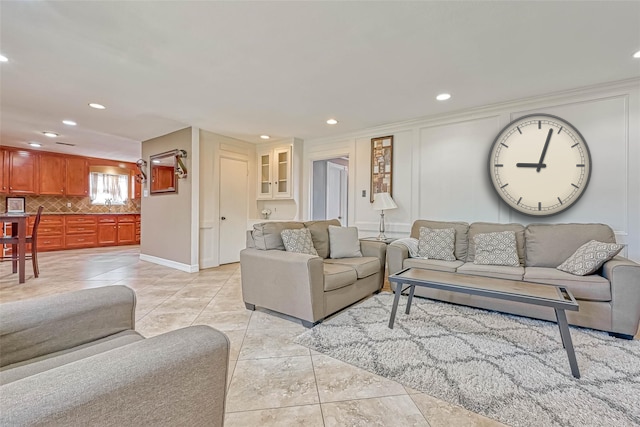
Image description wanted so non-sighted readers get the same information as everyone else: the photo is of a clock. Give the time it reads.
9:03
